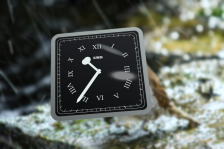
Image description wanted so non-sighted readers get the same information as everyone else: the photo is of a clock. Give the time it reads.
10:36
